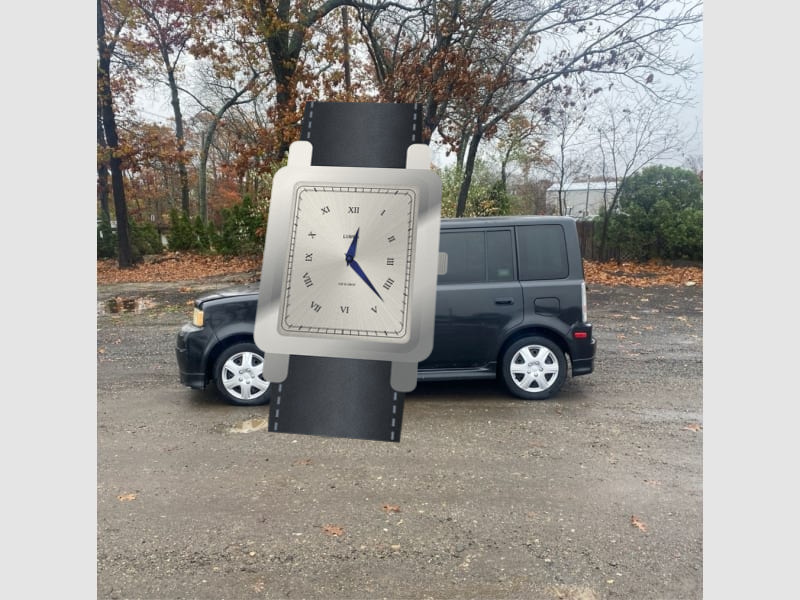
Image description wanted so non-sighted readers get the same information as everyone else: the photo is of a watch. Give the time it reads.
12:23
